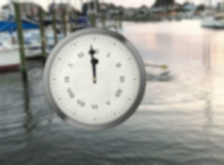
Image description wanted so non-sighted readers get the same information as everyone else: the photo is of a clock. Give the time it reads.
11:59
